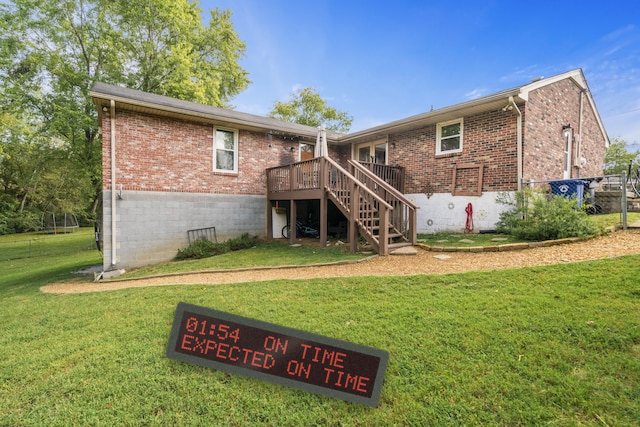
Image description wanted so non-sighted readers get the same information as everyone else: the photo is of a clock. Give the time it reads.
1:54
